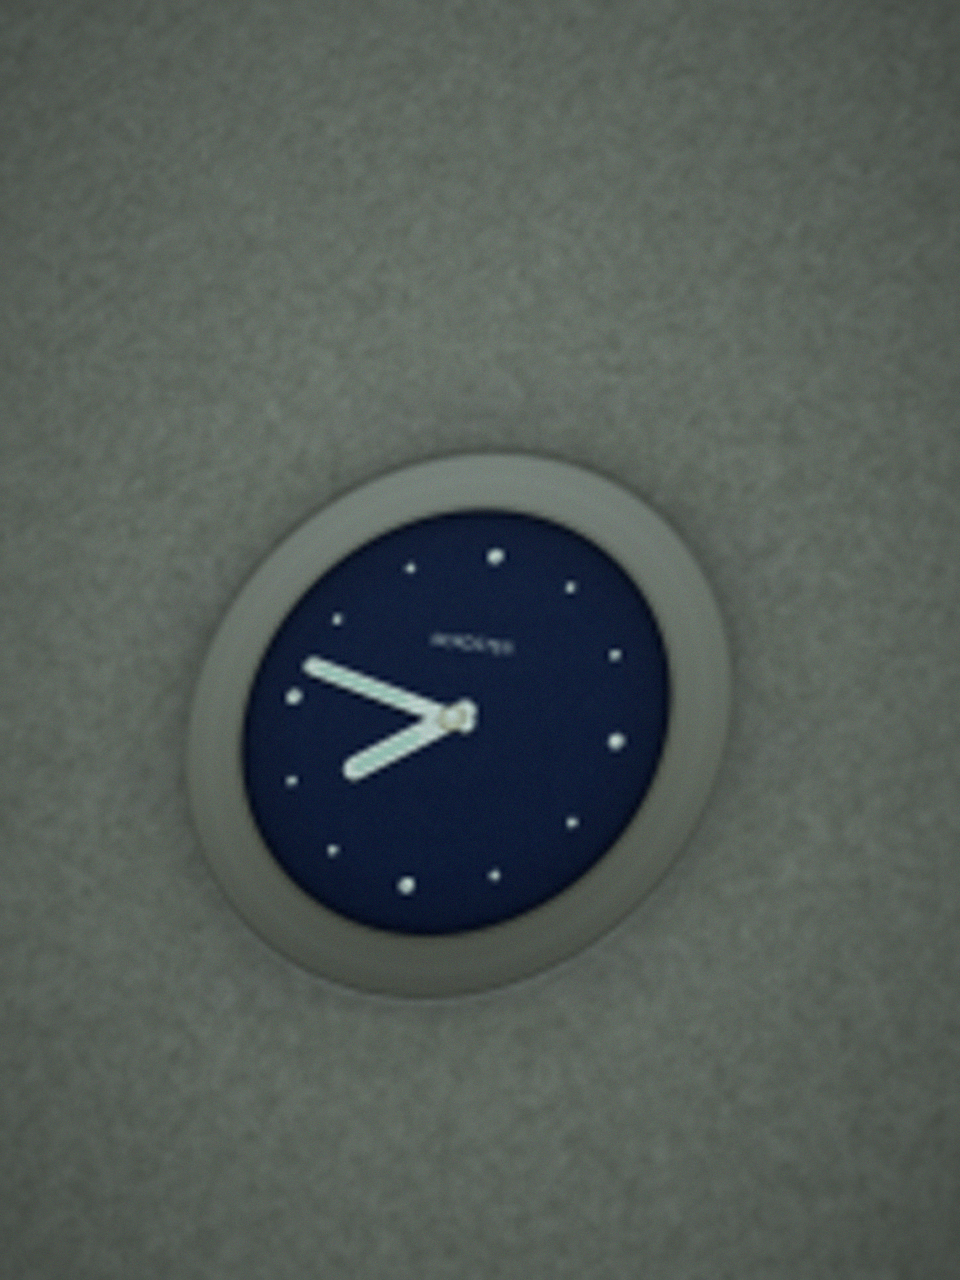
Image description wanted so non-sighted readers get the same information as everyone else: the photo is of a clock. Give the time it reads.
7:47
